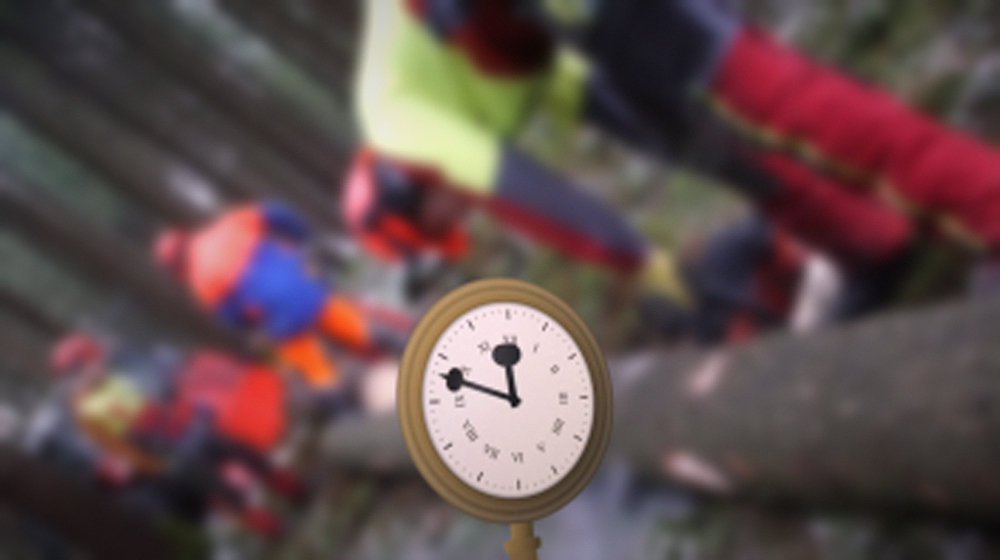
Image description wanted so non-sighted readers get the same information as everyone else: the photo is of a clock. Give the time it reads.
11:48
